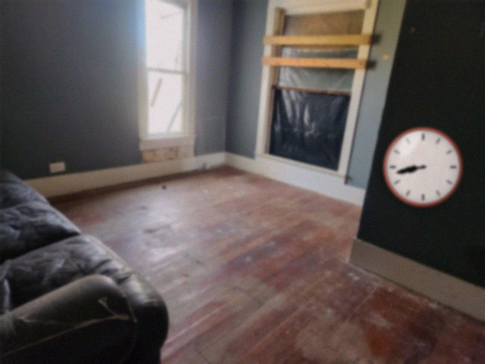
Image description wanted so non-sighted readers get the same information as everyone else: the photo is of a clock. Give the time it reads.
8:43
